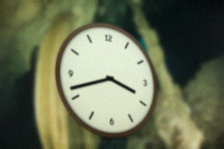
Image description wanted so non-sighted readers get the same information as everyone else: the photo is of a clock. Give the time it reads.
3:42
